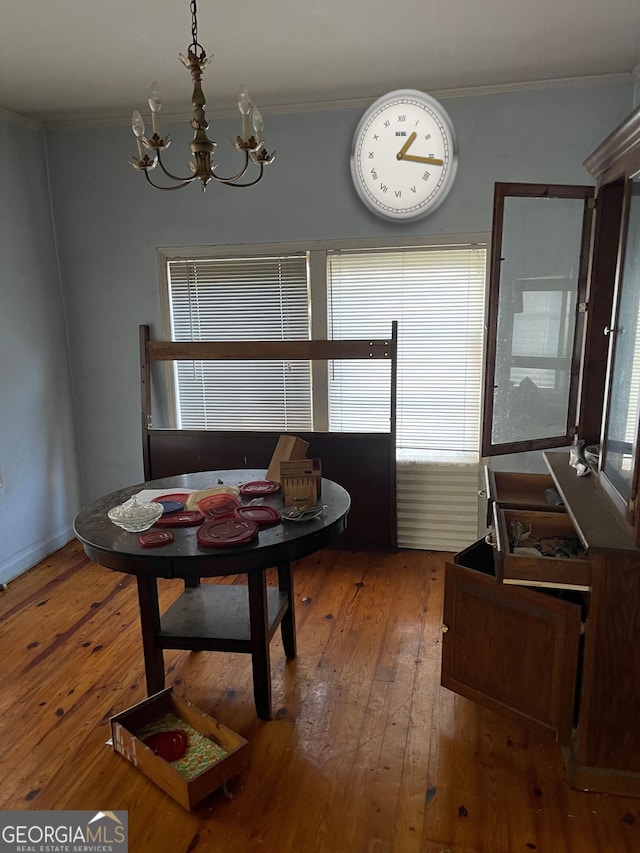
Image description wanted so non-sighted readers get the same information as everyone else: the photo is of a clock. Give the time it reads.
1:16
